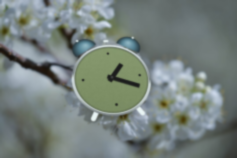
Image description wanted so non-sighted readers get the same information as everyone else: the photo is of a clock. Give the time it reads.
1:19
